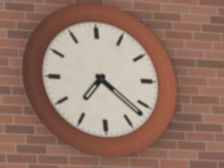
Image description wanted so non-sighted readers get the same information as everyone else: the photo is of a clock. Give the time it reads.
7:22
